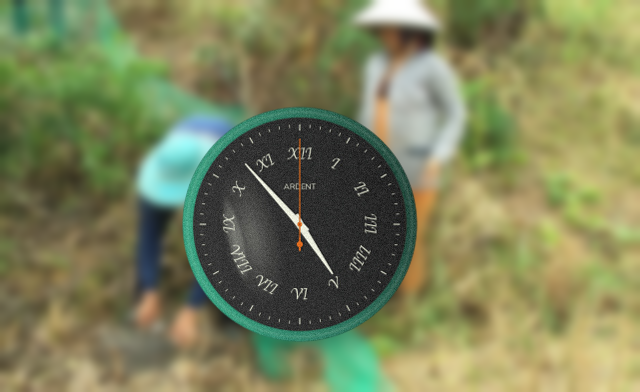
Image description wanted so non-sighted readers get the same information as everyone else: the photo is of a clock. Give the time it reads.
4:53:00
